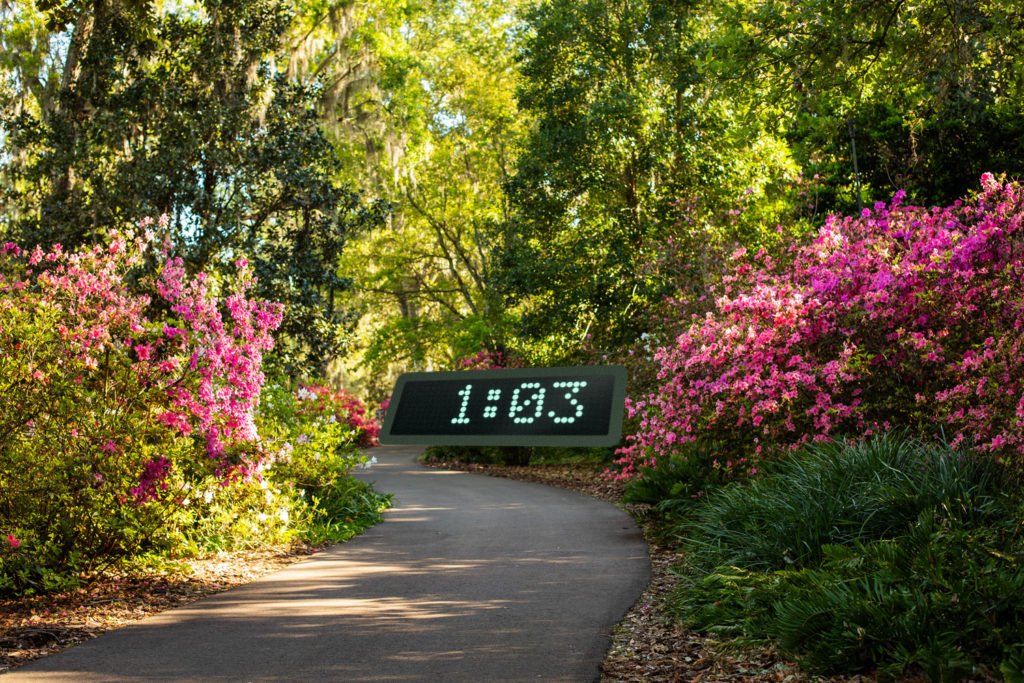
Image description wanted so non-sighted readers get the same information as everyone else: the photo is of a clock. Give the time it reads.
1:03
